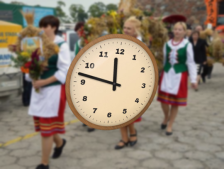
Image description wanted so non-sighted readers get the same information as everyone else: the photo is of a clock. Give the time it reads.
11:47
